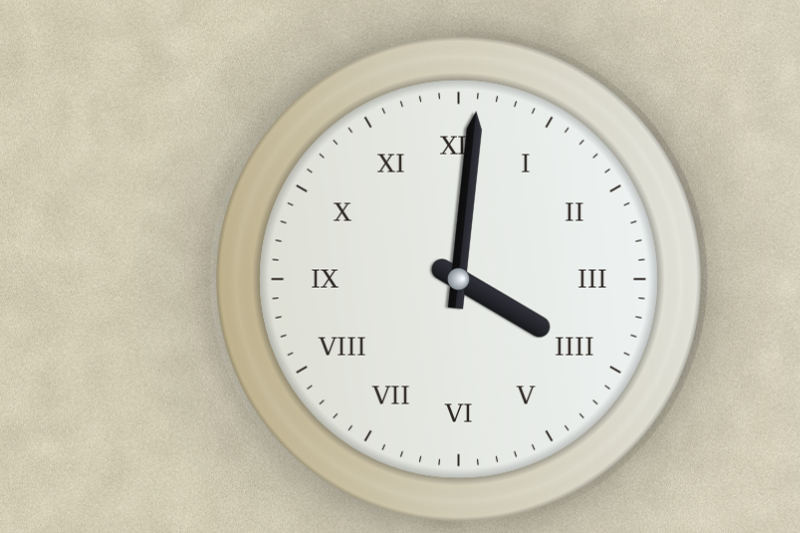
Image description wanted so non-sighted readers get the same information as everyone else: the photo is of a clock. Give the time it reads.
4:01
